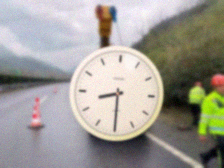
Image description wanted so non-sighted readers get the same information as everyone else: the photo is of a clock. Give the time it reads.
8:30
